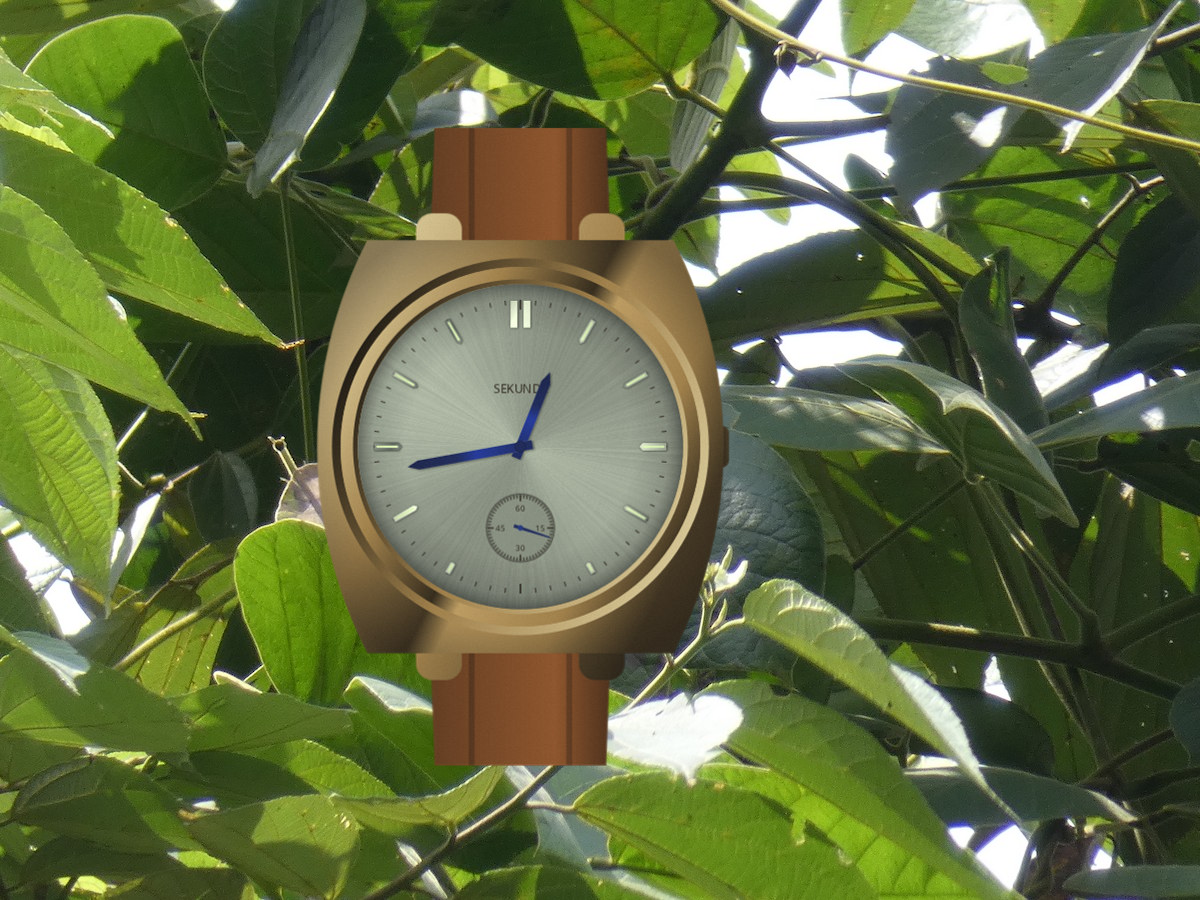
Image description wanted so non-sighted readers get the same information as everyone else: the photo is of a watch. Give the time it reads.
12:43:18
